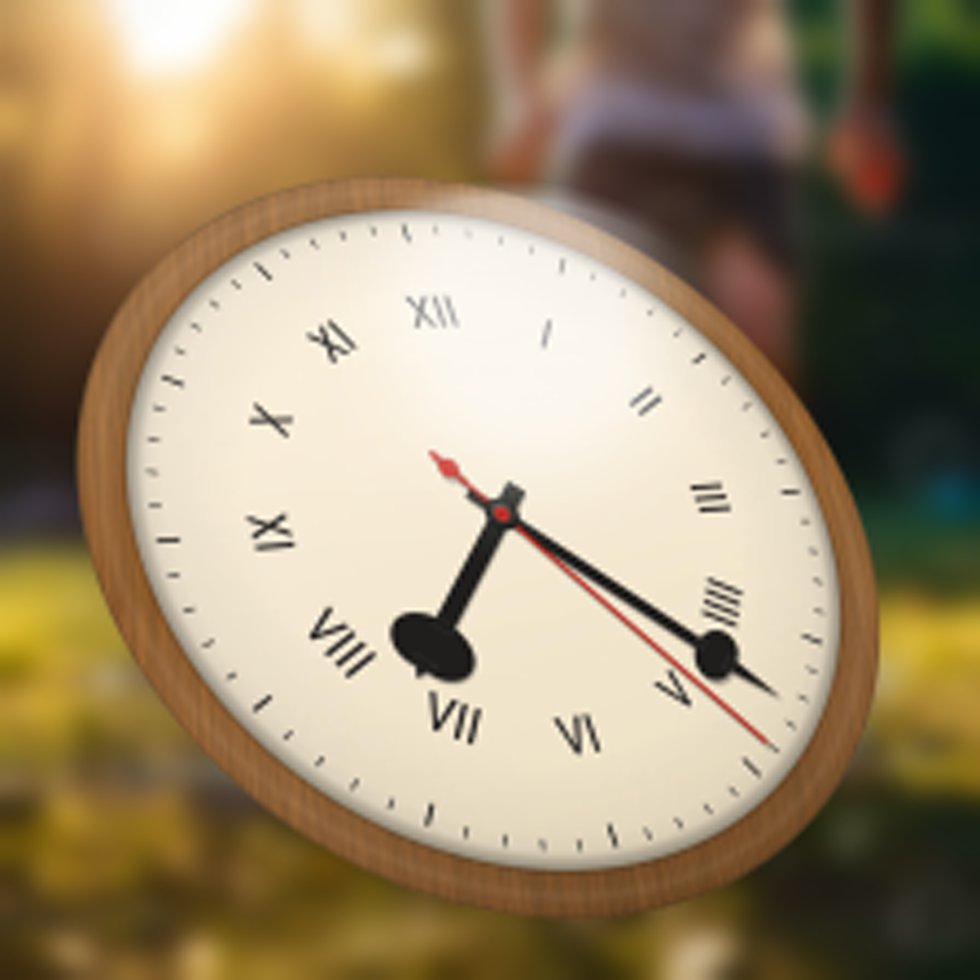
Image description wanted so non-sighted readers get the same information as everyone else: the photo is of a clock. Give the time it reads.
7:22:24
